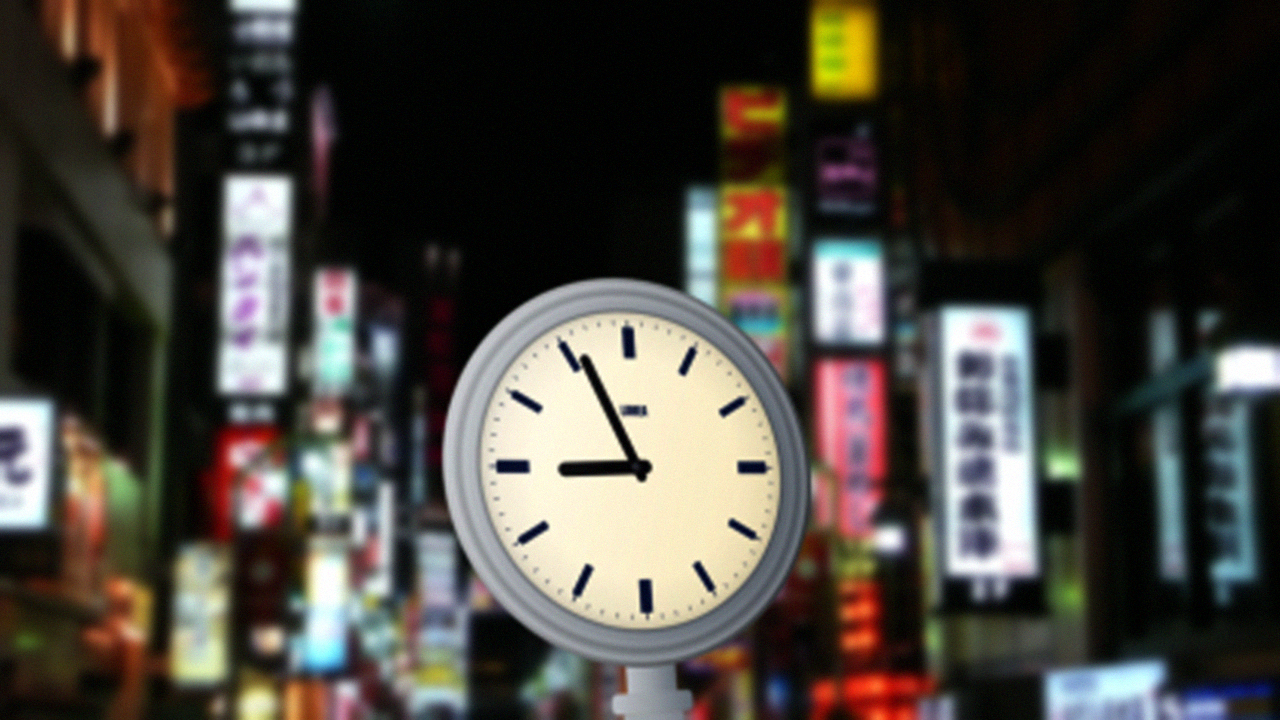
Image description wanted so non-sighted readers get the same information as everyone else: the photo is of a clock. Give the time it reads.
8:56
